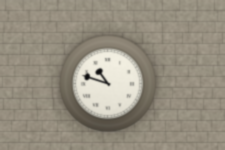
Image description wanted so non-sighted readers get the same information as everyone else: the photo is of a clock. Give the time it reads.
10:48
